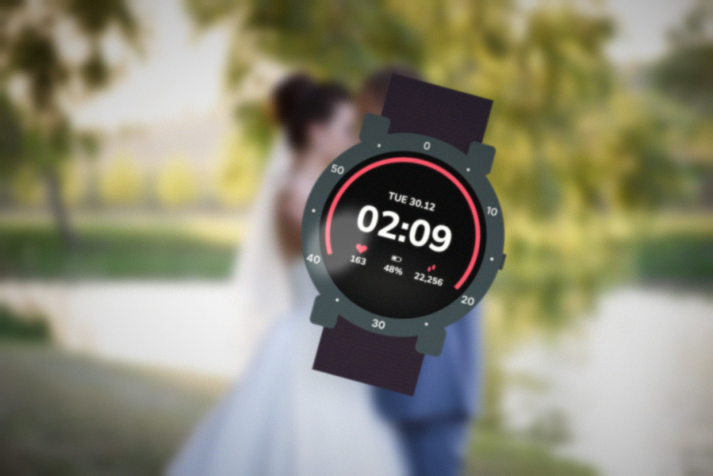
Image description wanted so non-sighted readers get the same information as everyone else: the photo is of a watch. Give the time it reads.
2:09
